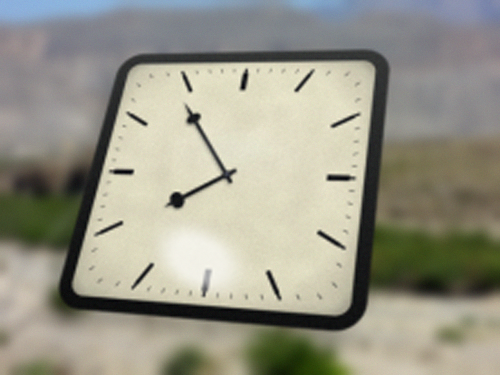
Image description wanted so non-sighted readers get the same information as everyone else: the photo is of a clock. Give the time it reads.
7:54
